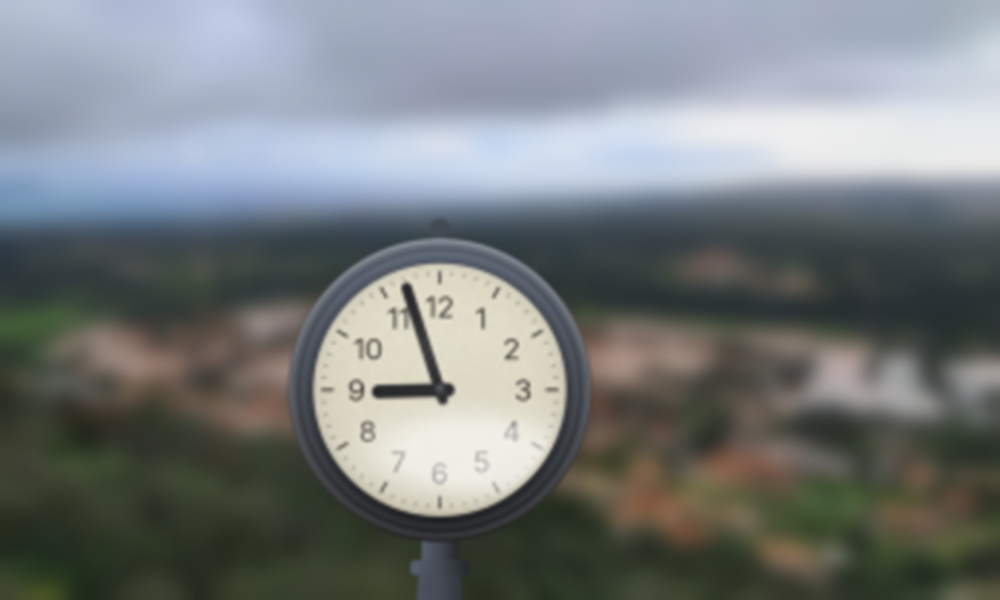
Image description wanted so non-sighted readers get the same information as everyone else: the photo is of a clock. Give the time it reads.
8:57
